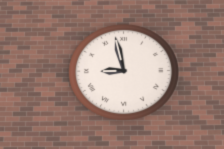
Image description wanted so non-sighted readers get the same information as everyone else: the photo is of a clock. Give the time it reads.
8:58
